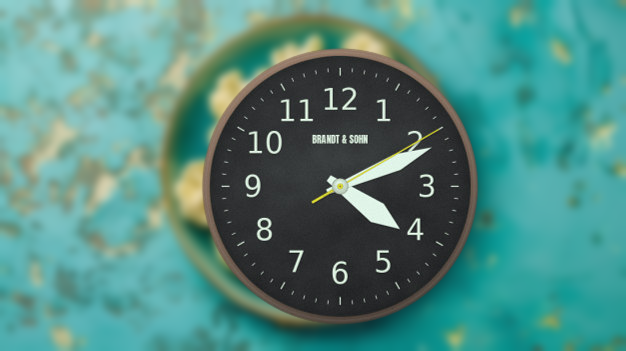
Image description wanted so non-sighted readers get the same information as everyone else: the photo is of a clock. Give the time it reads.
4:11:10
